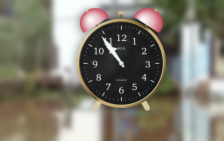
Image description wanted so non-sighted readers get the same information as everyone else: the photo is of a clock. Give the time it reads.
10:54
